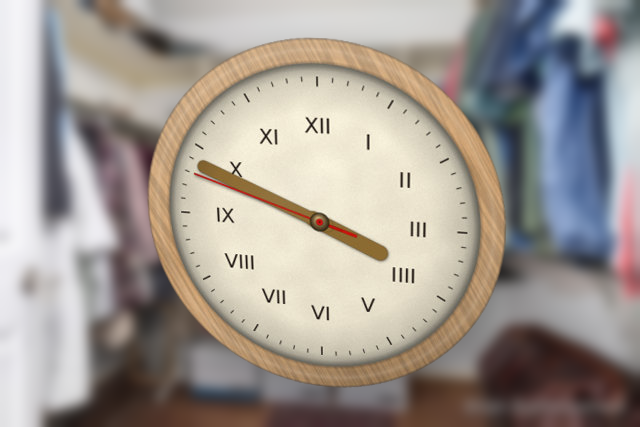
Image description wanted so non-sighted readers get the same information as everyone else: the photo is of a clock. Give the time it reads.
3:48:48
